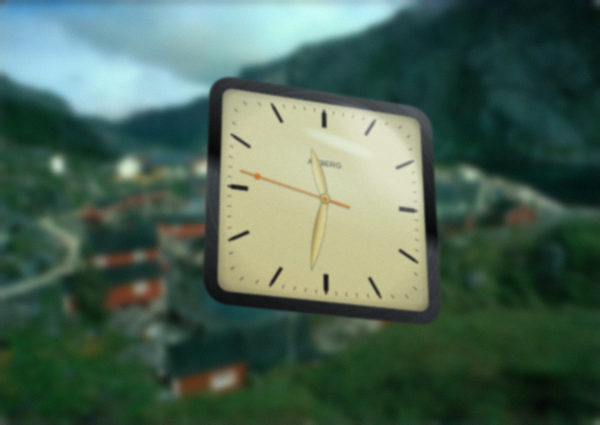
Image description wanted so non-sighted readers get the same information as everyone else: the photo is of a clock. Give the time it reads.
11:31:47
